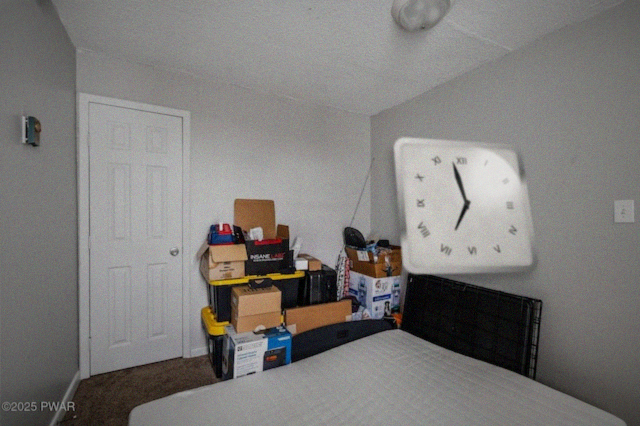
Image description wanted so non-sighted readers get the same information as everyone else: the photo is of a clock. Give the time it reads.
6:58
